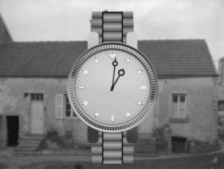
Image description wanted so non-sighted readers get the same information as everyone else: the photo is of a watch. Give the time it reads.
1:01
